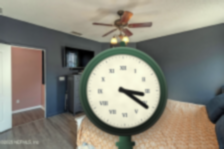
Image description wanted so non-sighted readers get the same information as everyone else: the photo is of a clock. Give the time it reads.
3:21
